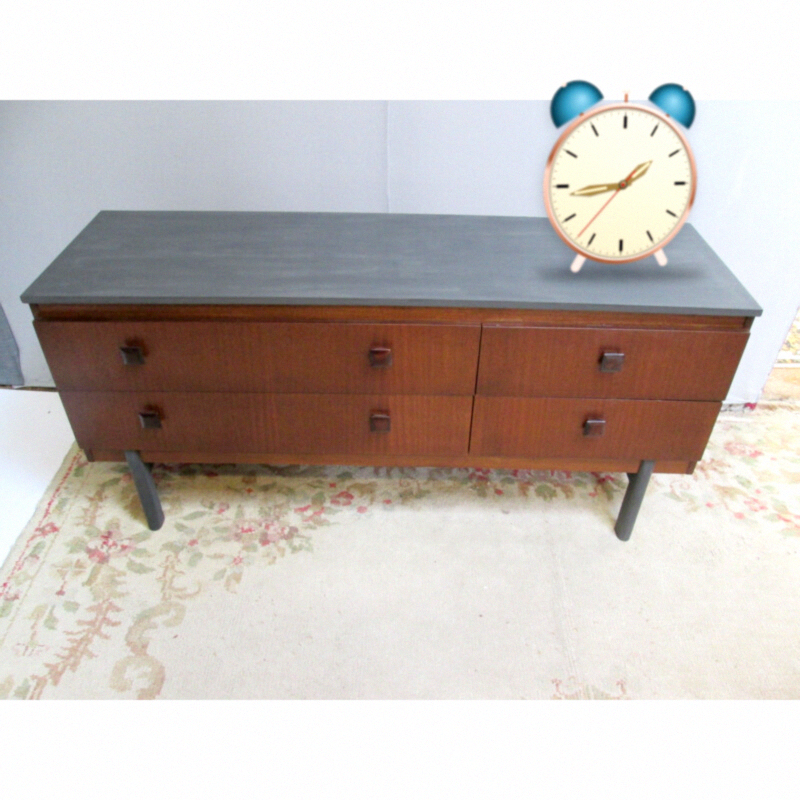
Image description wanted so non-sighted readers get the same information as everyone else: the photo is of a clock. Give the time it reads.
1:43:37
